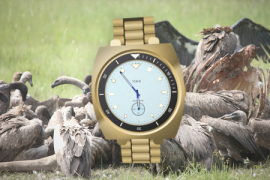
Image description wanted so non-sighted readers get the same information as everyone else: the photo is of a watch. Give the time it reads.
5:54
